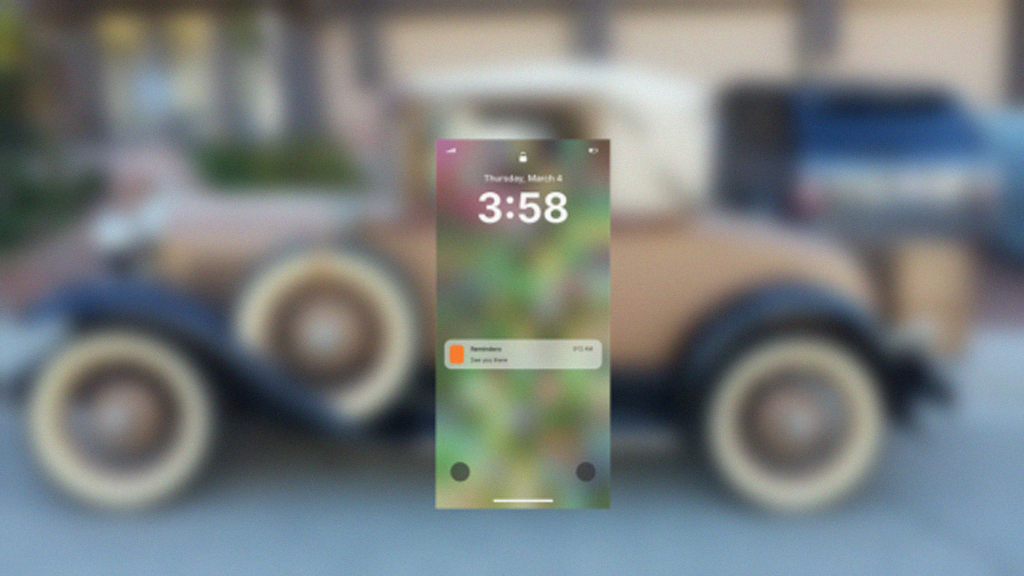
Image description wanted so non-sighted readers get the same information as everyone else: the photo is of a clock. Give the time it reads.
3:58
